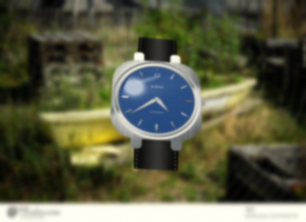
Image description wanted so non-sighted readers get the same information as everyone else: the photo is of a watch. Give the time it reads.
4:39
